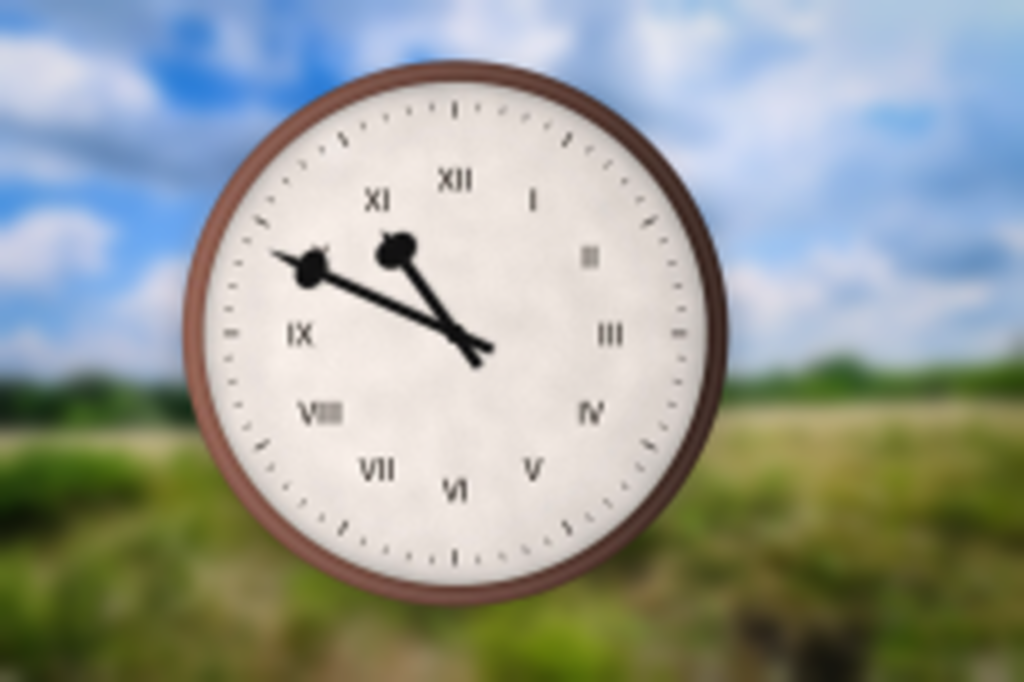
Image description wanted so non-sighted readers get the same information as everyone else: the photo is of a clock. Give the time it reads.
10:49
